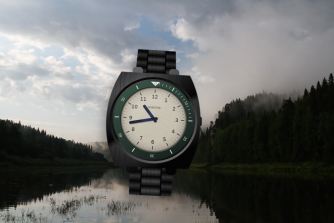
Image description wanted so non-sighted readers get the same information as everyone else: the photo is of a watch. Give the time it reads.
10:43
